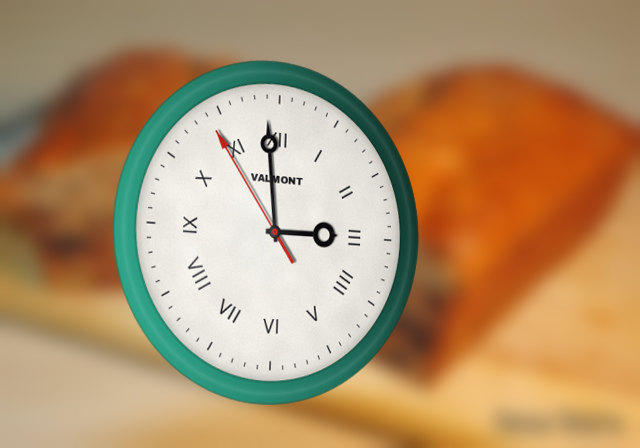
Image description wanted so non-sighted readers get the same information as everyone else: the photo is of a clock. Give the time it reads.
2:58:54
